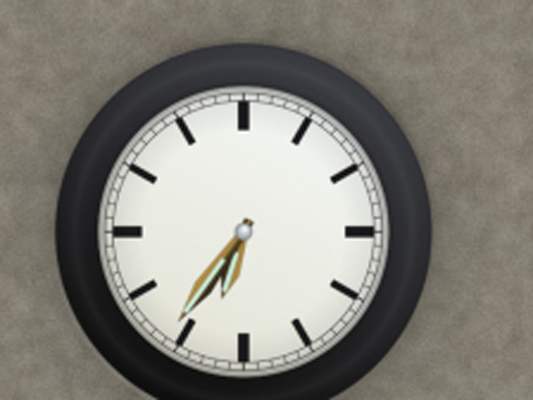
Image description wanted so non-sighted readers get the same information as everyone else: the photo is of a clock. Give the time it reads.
6:36
